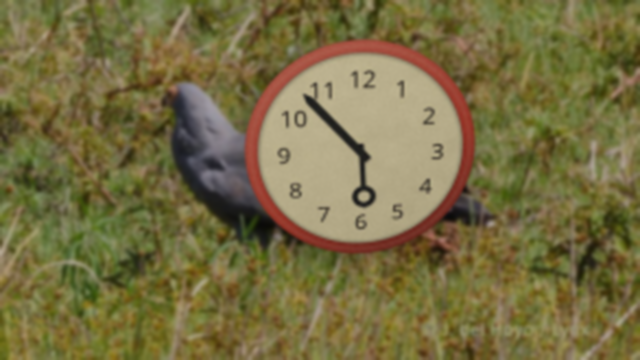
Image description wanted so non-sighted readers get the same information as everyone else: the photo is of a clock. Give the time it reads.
5:53
